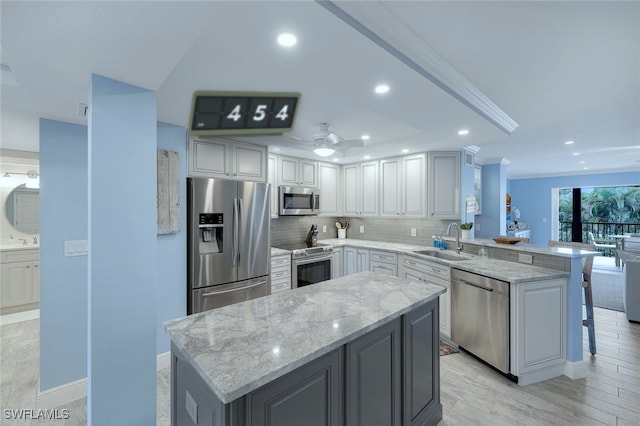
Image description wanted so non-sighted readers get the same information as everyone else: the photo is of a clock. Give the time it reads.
4:54
